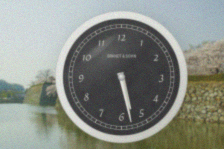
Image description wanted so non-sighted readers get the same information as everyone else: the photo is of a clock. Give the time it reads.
5:28
